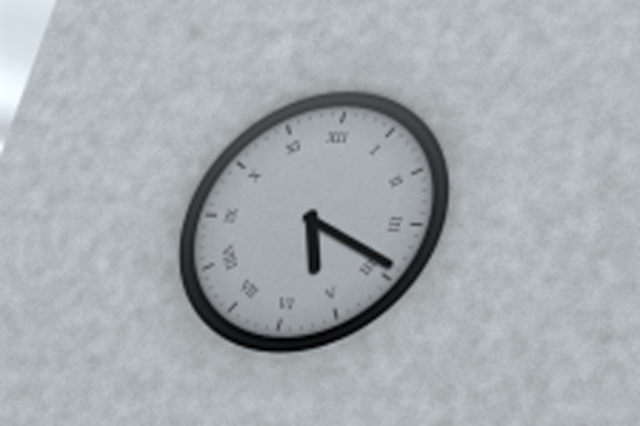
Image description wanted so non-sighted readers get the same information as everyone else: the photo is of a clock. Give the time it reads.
5:19
